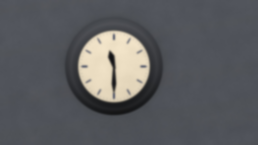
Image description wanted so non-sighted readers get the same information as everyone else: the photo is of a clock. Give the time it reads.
11:30
